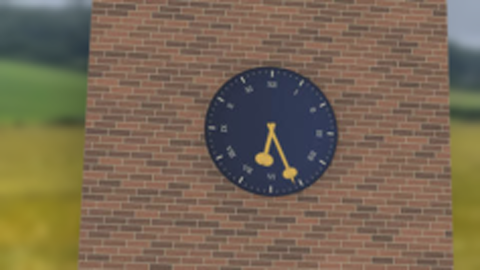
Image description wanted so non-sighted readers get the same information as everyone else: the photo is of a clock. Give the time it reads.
6:26
